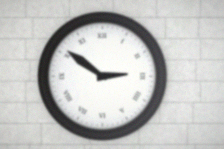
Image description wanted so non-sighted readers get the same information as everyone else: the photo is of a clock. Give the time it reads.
2:51
